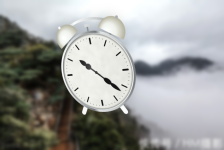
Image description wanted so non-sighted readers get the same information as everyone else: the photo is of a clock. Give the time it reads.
10:22
